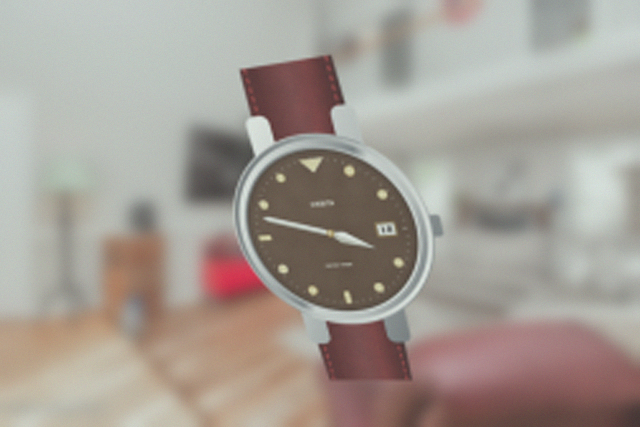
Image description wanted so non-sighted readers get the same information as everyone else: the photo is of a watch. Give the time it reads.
3:48
